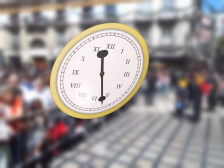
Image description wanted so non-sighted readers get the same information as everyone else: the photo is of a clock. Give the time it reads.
11:27
